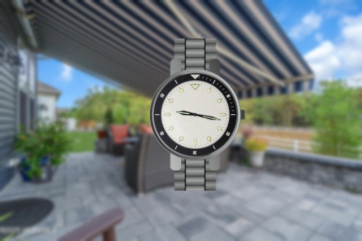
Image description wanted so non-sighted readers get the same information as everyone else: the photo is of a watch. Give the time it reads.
9:17
